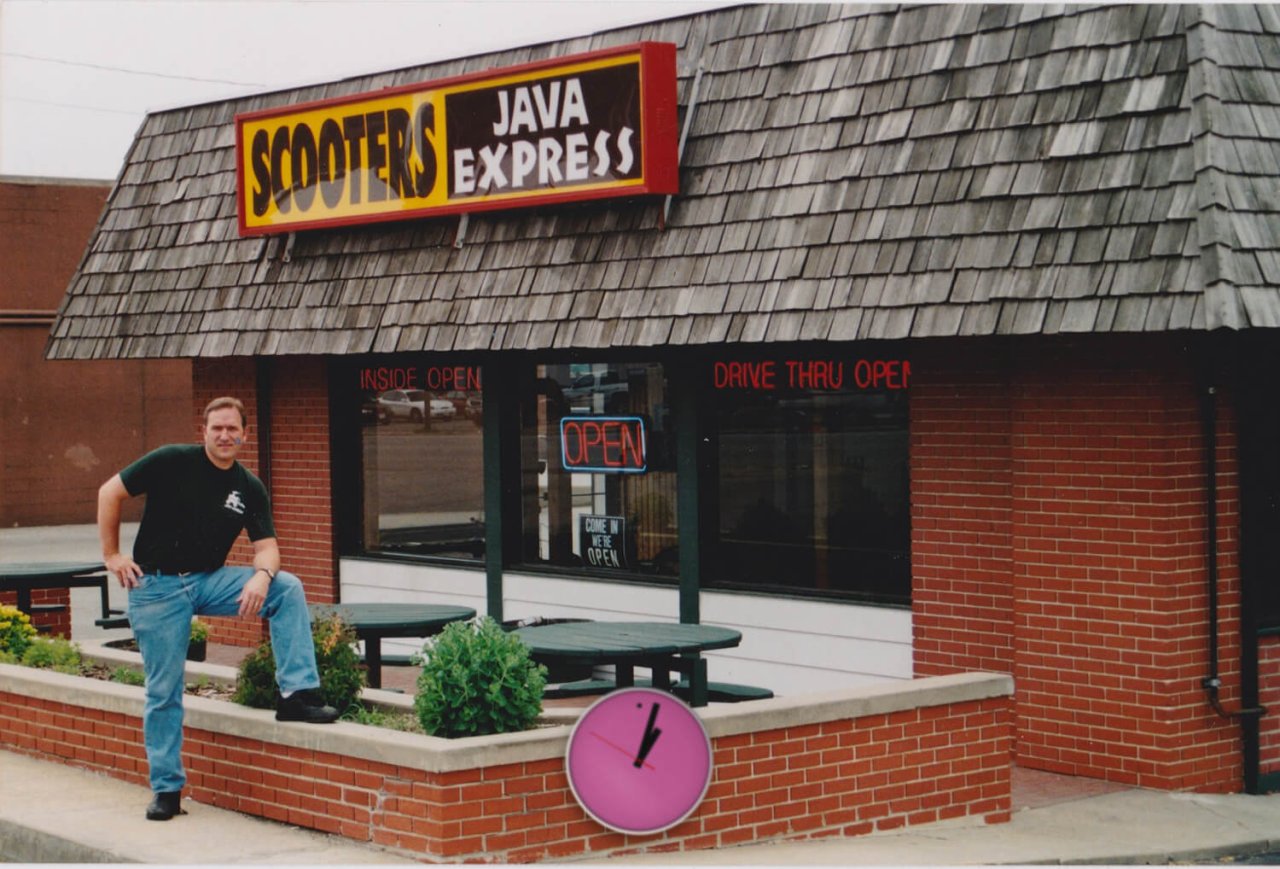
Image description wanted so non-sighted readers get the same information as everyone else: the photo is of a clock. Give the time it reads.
1:02:50
